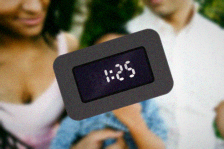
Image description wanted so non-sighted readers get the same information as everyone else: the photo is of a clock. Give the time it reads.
1:25
